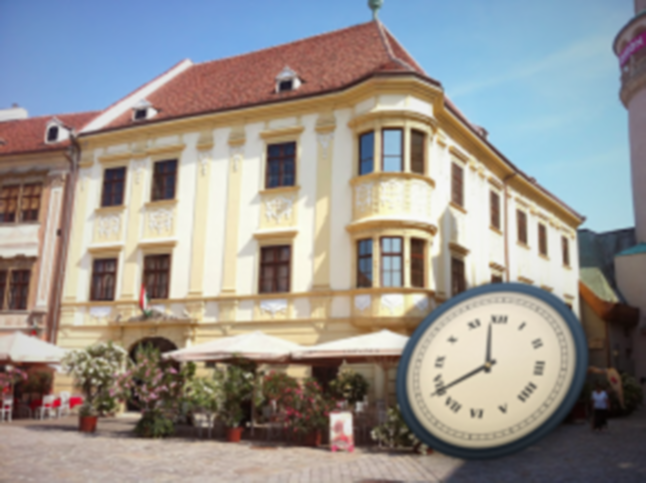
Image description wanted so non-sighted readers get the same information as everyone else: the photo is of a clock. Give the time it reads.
11:39
